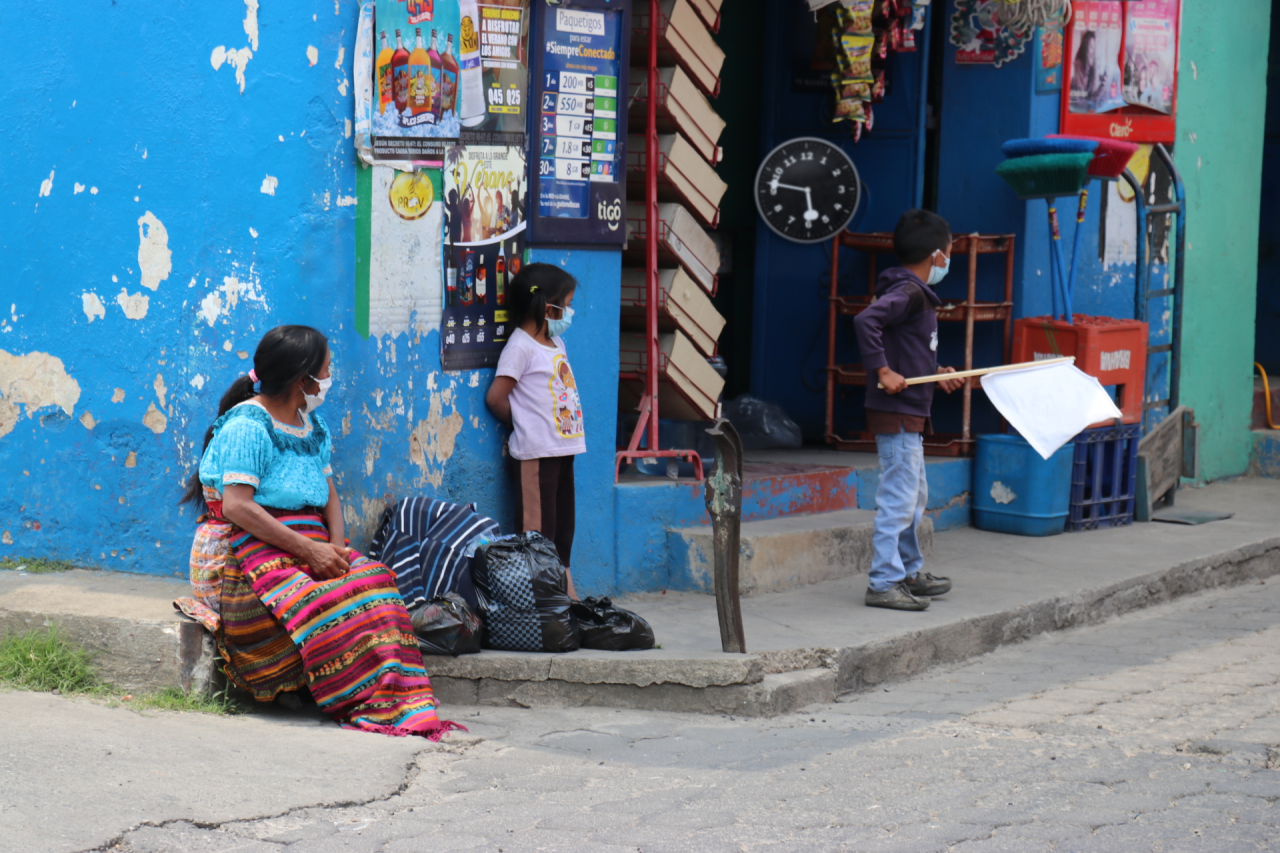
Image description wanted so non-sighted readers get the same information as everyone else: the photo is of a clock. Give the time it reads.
5:47
